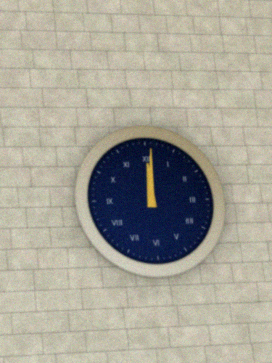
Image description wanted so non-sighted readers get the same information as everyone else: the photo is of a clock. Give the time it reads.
12:01
